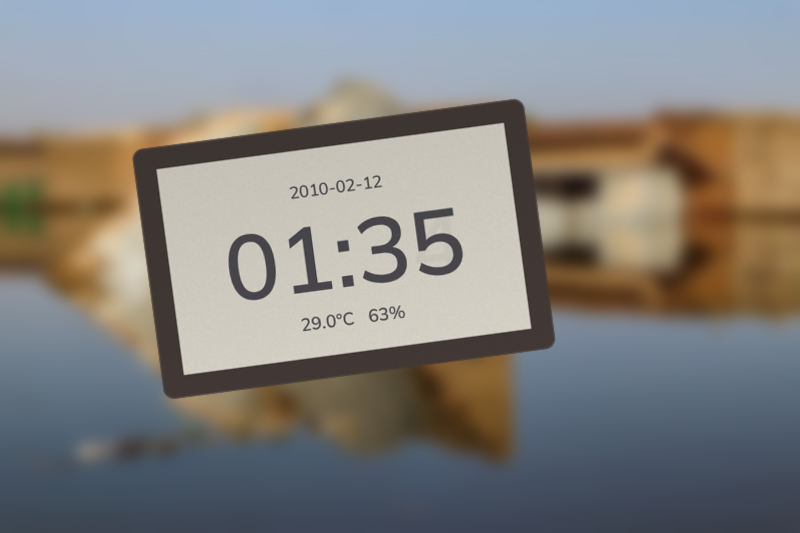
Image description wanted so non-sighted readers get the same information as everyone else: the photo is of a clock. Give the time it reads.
1:35
